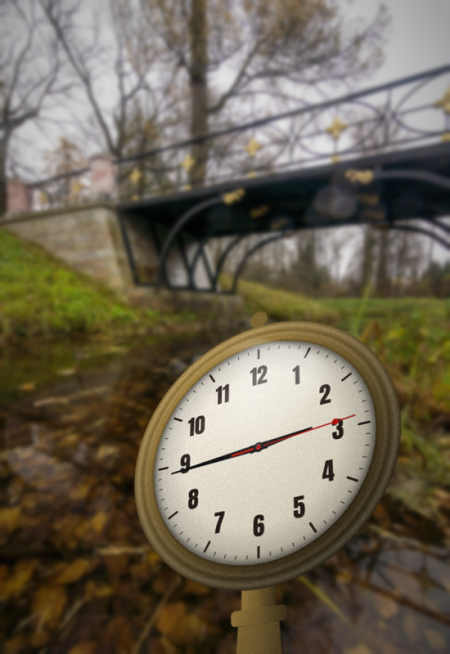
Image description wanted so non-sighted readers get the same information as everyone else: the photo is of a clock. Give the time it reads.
2:44:14
